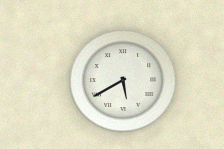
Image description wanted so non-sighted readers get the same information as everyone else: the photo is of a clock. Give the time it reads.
5:40
